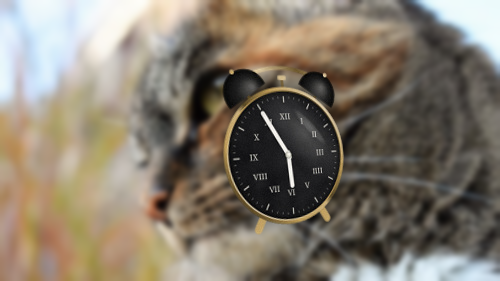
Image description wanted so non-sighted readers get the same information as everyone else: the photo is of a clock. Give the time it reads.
5:55
